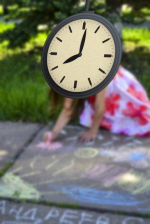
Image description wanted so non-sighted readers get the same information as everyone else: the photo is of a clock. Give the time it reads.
8:01
